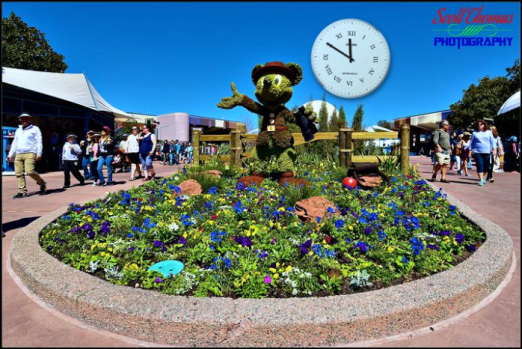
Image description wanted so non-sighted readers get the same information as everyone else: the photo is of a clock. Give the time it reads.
11:50
